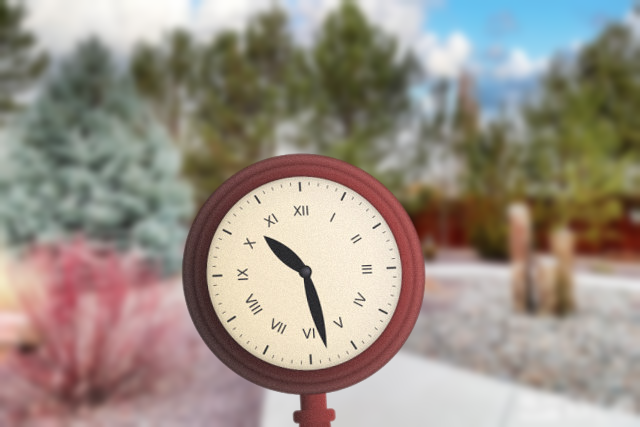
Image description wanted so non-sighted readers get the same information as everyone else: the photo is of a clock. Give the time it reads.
10:28
